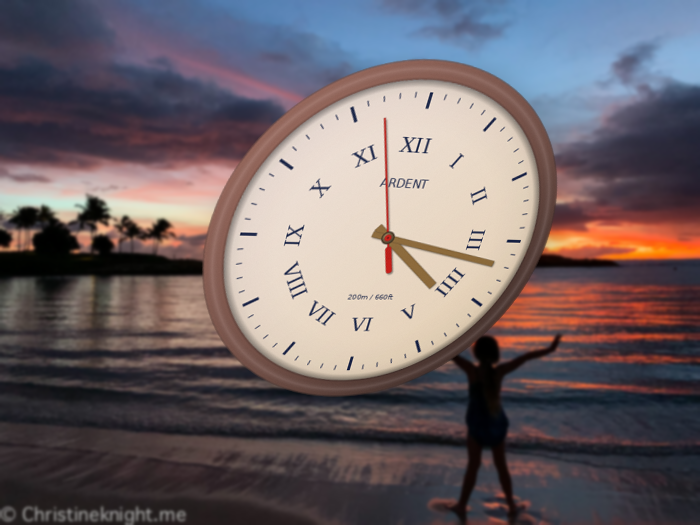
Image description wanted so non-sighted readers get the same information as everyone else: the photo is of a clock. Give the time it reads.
4:16:57
